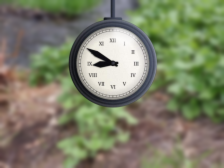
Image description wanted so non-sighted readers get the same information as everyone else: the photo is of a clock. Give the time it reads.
8:50
